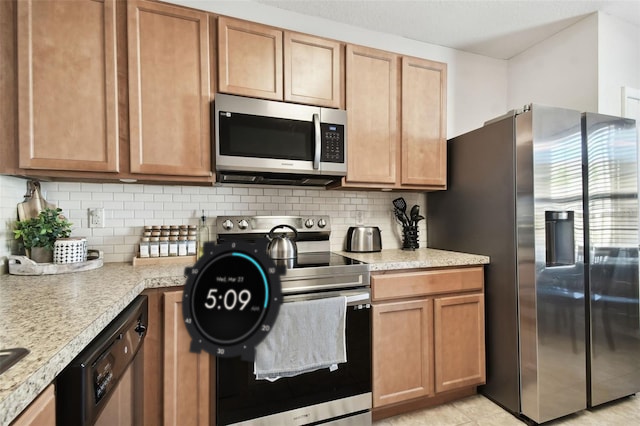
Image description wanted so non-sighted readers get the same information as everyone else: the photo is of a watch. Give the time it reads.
5:09
